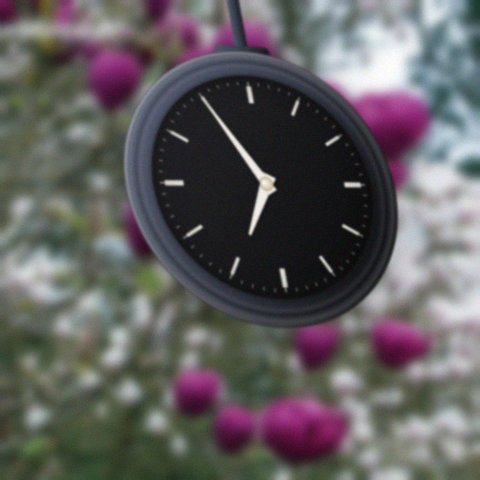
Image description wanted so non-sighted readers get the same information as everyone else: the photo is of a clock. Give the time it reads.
6:55
